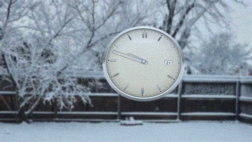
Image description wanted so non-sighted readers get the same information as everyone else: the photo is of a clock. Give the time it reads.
9:48
